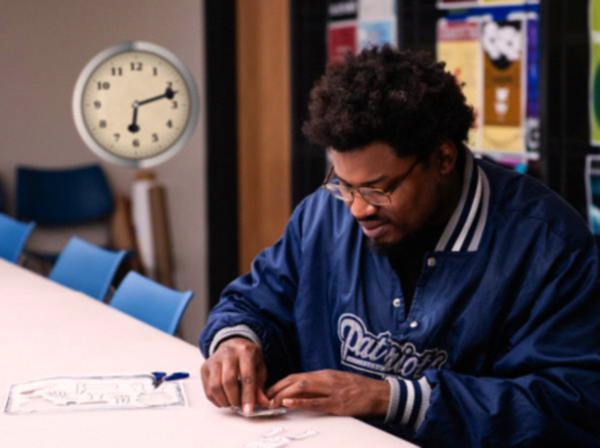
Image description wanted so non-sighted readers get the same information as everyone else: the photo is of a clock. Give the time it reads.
6:12
